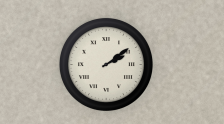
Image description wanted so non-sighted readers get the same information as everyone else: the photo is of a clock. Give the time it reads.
2:09
